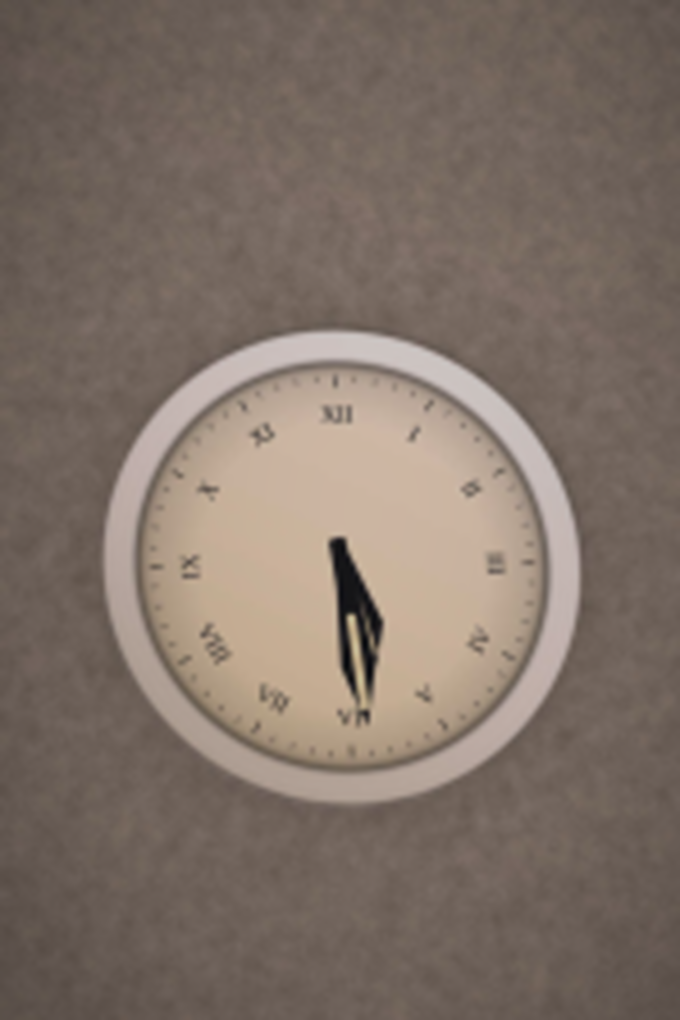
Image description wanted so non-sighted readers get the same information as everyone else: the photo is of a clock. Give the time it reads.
5:29
